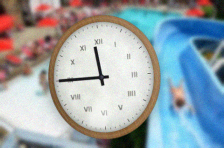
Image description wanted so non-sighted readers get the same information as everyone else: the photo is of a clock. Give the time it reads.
11:45
